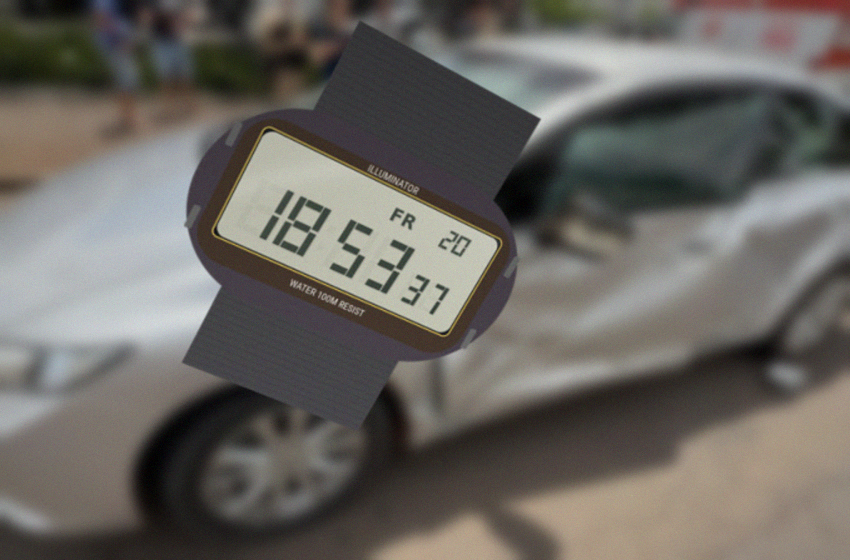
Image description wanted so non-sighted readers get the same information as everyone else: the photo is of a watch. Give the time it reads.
18:53:37
